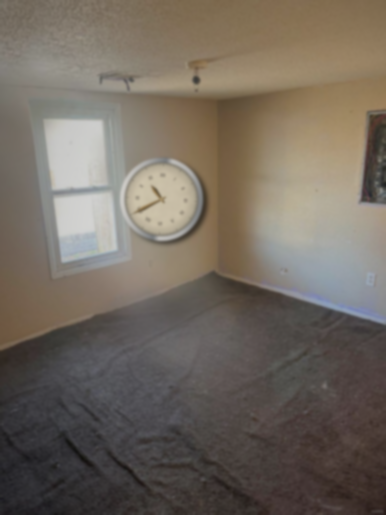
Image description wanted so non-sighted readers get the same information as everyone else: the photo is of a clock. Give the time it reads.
10:40
